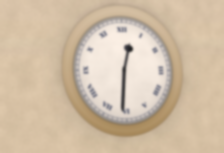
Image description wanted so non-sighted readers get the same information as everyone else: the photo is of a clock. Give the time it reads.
12:31
